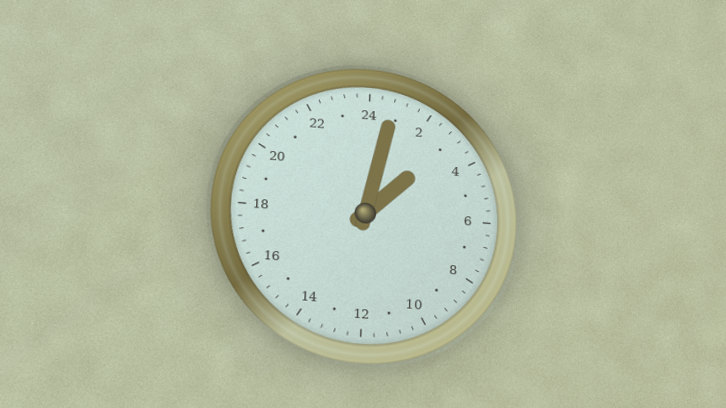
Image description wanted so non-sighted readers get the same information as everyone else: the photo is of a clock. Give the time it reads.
3:02
